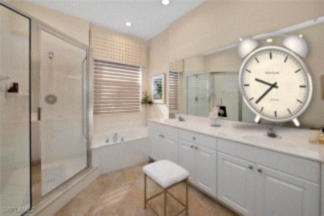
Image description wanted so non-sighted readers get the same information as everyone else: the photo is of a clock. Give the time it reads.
9:38
